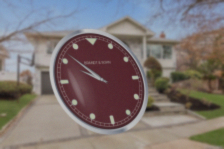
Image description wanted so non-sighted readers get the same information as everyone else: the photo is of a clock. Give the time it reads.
9:52
